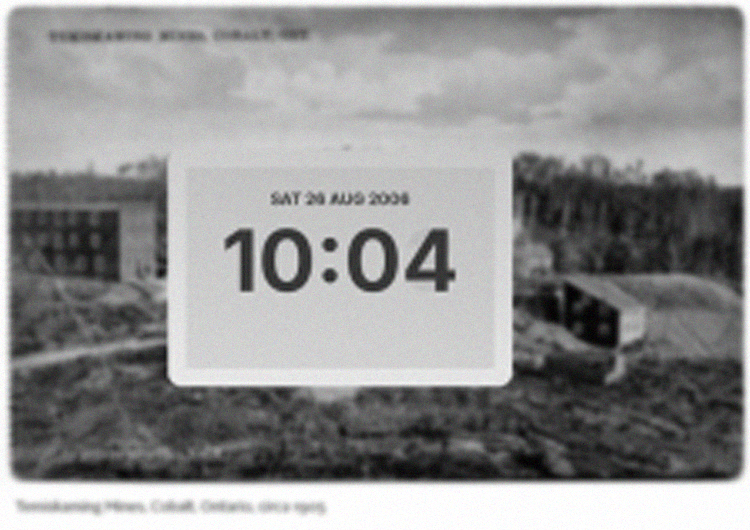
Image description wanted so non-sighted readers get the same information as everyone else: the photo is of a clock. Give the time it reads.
10:04
